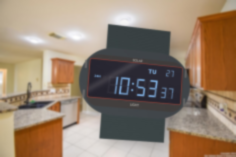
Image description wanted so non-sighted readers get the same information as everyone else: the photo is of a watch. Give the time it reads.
10:53:37
